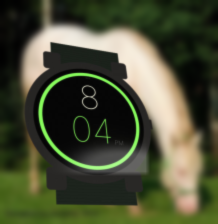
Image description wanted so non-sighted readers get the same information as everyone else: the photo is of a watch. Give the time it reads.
8:04
